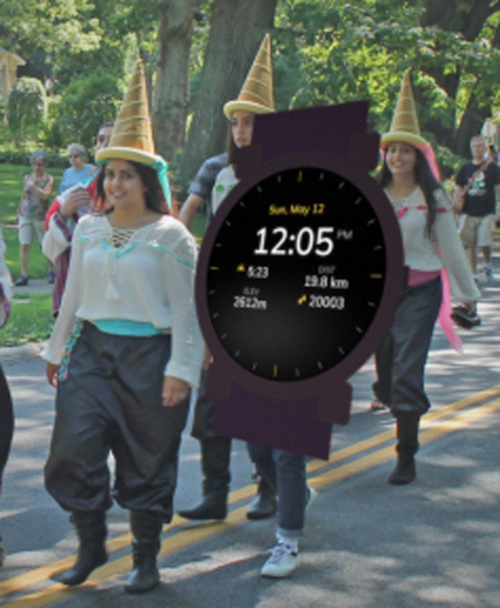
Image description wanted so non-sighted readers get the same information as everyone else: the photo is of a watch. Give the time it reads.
12:05
